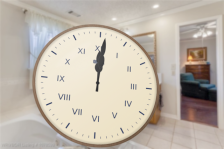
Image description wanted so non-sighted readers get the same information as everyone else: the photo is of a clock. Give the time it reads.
12:01
